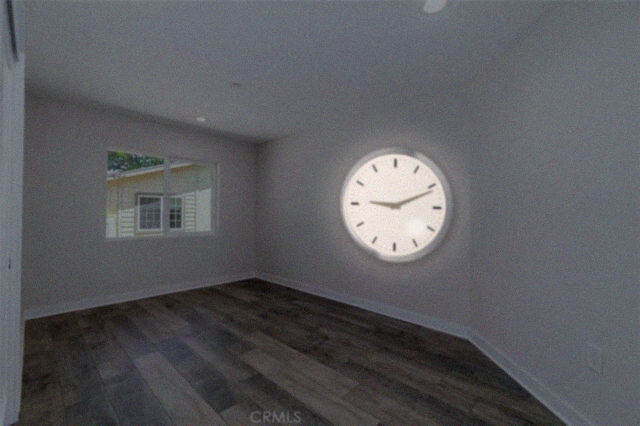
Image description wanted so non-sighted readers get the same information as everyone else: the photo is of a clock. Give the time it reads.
9:11
